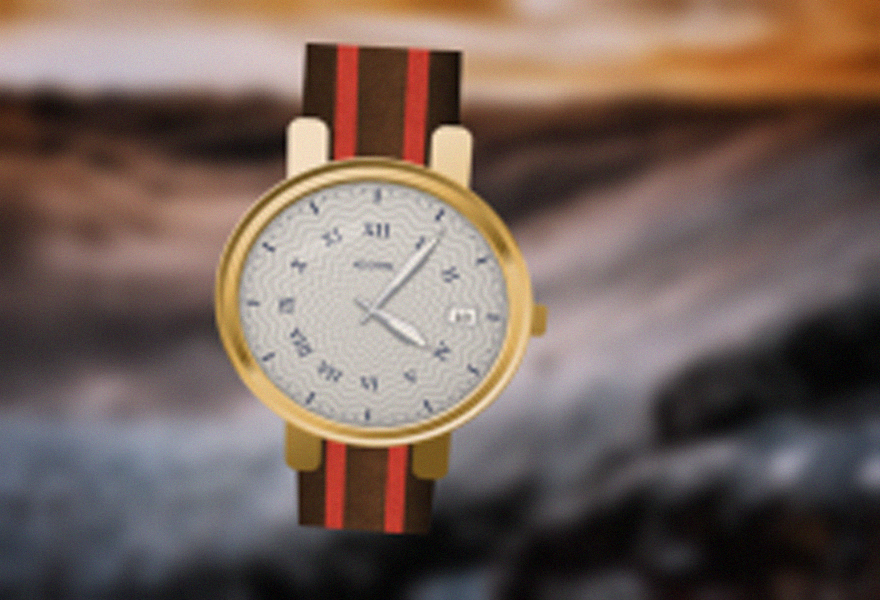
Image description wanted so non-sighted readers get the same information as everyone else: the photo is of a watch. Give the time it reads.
4:06
